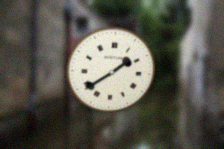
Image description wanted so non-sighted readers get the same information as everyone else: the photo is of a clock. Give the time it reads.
1:39
